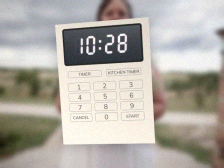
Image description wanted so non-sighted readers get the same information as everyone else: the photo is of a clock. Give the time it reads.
10:28
